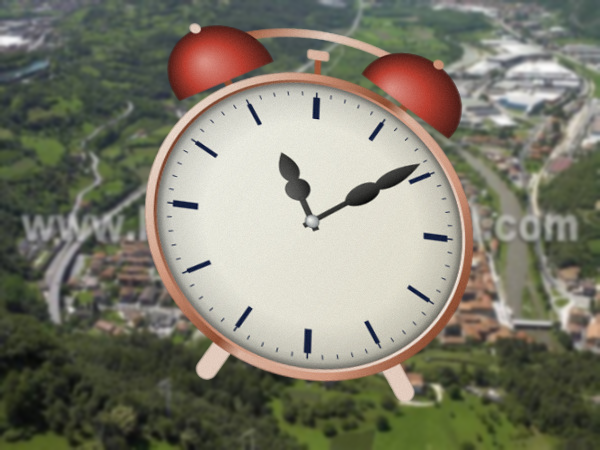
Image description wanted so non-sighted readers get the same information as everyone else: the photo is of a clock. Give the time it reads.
11:09
